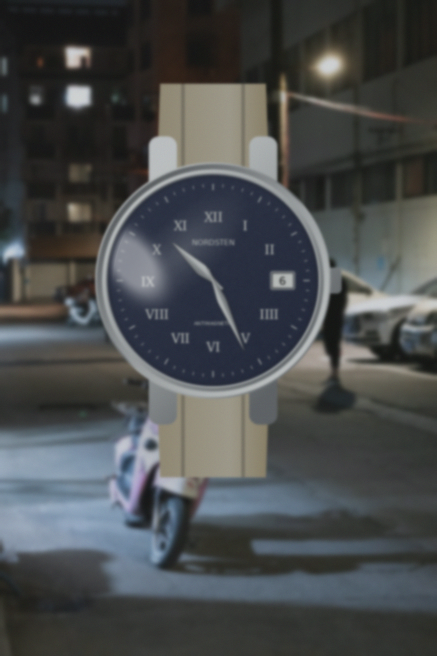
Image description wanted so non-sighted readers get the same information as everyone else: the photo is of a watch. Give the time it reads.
10:26
